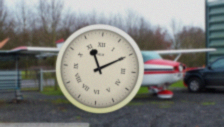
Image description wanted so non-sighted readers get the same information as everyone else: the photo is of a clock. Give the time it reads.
11:10
